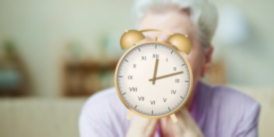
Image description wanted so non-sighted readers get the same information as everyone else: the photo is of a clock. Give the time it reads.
12:12
